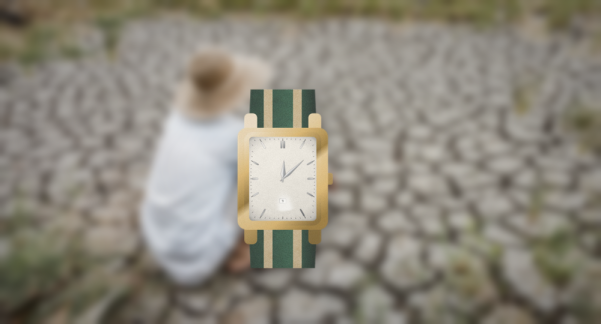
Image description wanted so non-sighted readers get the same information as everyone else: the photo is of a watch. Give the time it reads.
12:08
